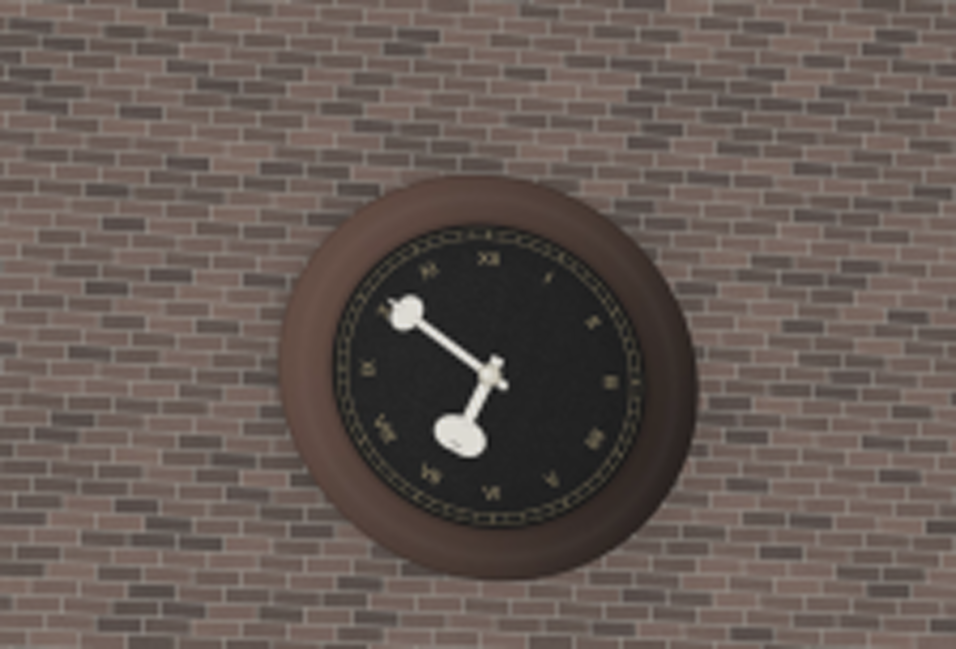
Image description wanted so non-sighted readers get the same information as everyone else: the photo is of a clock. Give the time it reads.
6:51
